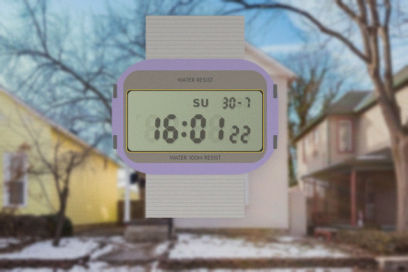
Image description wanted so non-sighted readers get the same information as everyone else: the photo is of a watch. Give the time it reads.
16:01:22
